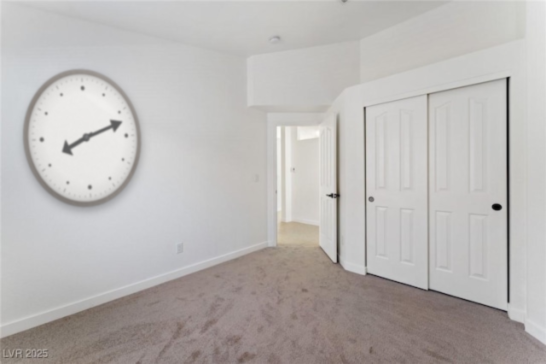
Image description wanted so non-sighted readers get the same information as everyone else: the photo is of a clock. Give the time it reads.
8:12
